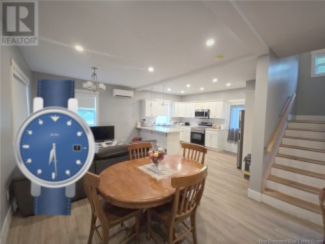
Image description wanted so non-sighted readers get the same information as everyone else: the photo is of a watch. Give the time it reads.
6:29
